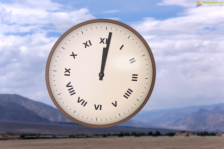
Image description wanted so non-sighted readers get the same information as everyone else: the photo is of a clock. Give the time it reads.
12:01
